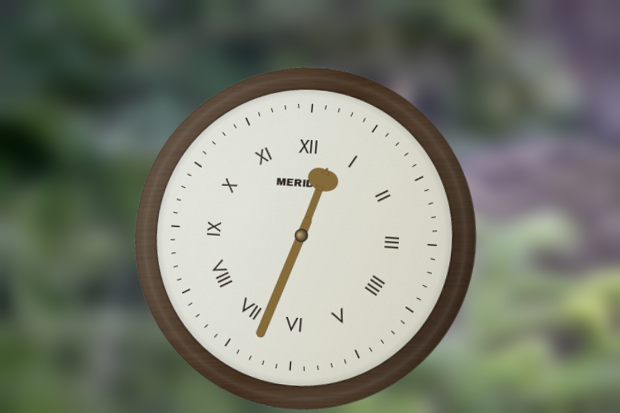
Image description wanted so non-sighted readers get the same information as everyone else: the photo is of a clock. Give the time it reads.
12:33
